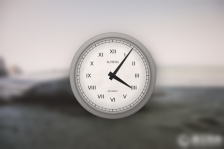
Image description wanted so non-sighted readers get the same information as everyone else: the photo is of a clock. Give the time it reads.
4:06
